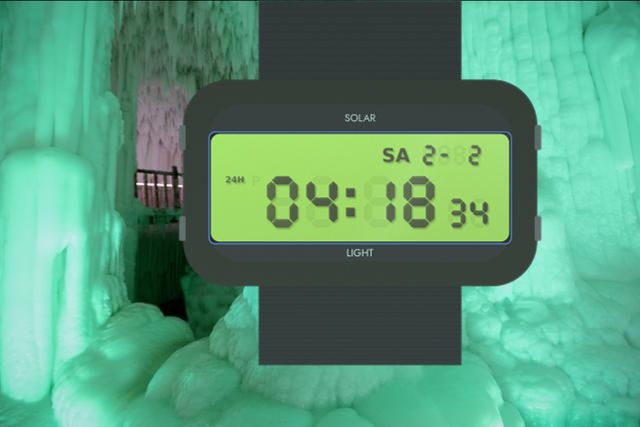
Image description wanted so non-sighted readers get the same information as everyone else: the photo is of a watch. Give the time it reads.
4:18:34
